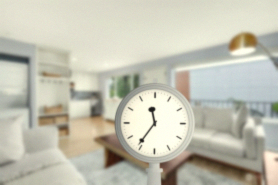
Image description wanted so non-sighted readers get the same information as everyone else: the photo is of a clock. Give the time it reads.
11:36
